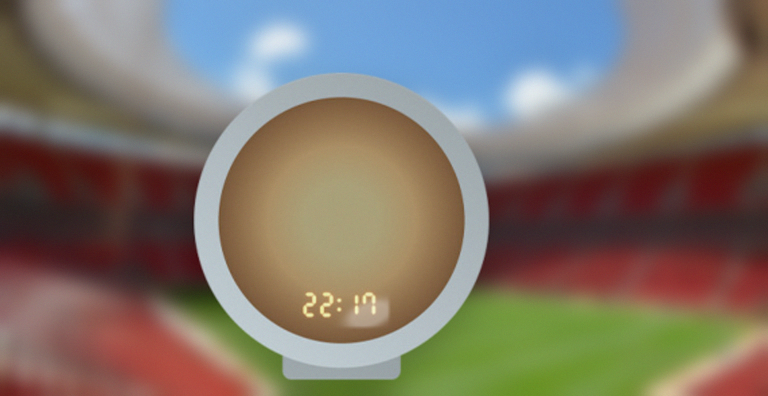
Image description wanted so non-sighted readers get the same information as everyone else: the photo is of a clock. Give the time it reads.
22:17
